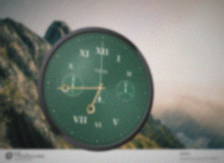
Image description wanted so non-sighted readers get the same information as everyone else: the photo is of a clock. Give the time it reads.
6:44
